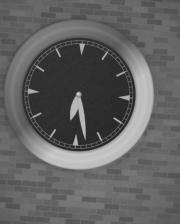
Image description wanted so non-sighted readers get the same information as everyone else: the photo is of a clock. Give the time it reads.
6:28
